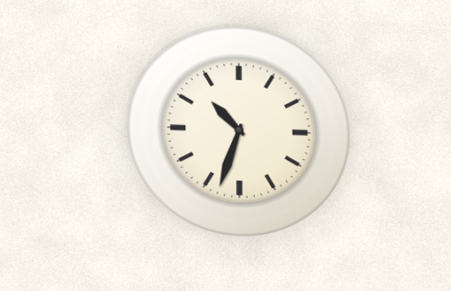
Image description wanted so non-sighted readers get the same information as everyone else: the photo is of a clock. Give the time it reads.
10:33
